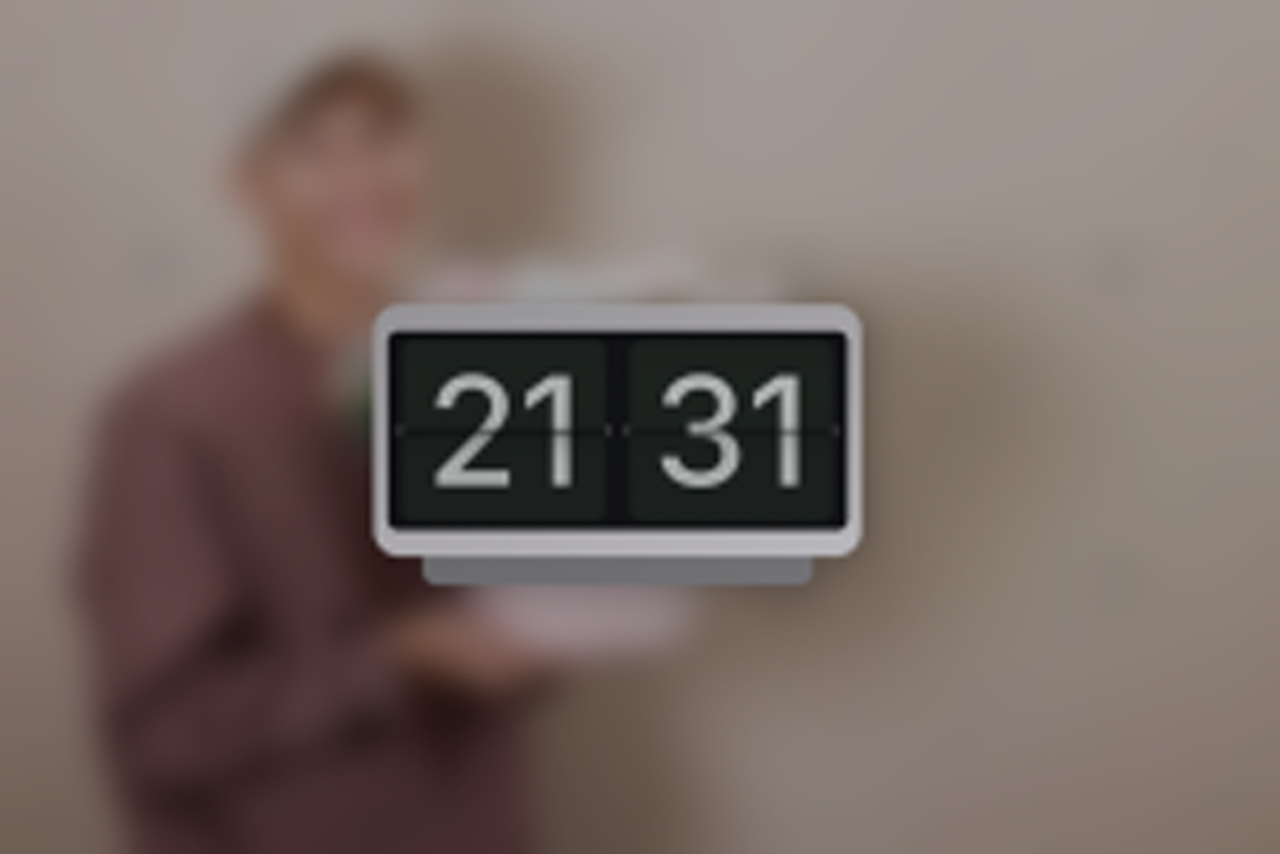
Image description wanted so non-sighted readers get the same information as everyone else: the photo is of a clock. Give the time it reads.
21:31
